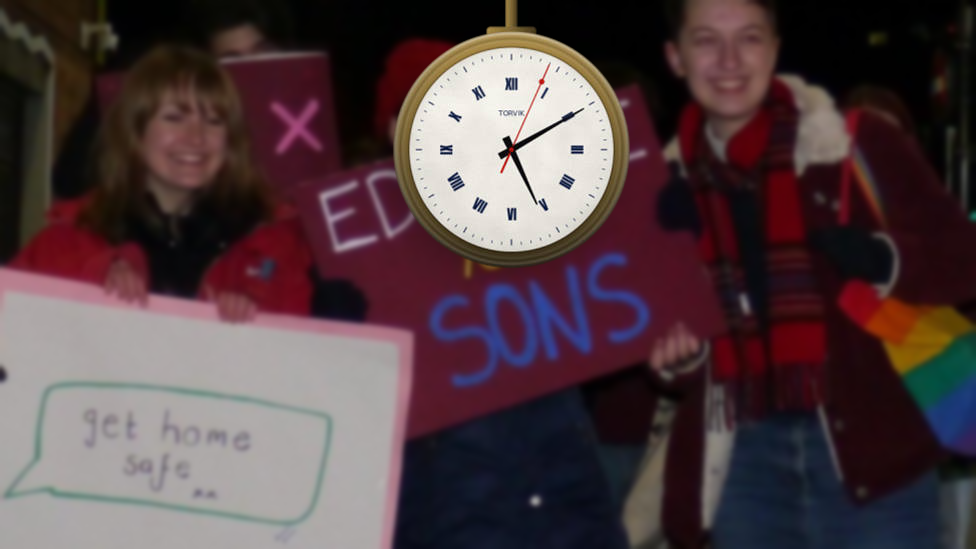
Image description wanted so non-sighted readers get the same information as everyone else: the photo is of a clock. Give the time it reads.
5:10:04
